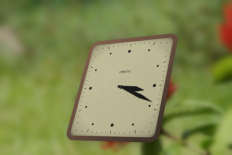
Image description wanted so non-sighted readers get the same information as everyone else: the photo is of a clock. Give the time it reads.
3:19
